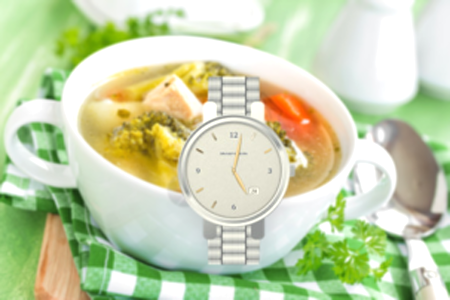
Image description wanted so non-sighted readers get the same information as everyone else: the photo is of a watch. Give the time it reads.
5:02
